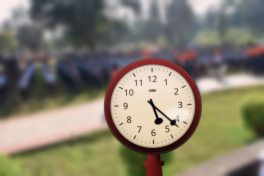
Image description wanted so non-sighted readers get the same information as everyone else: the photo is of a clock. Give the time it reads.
5:22
